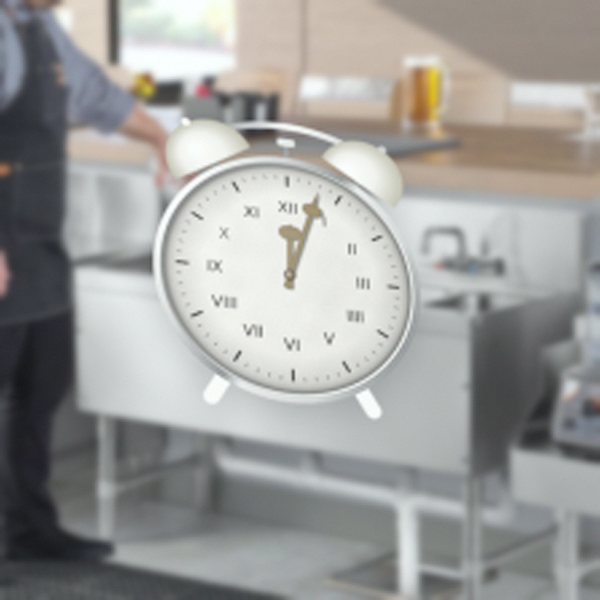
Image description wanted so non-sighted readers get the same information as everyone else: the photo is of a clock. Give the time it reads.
12:03
